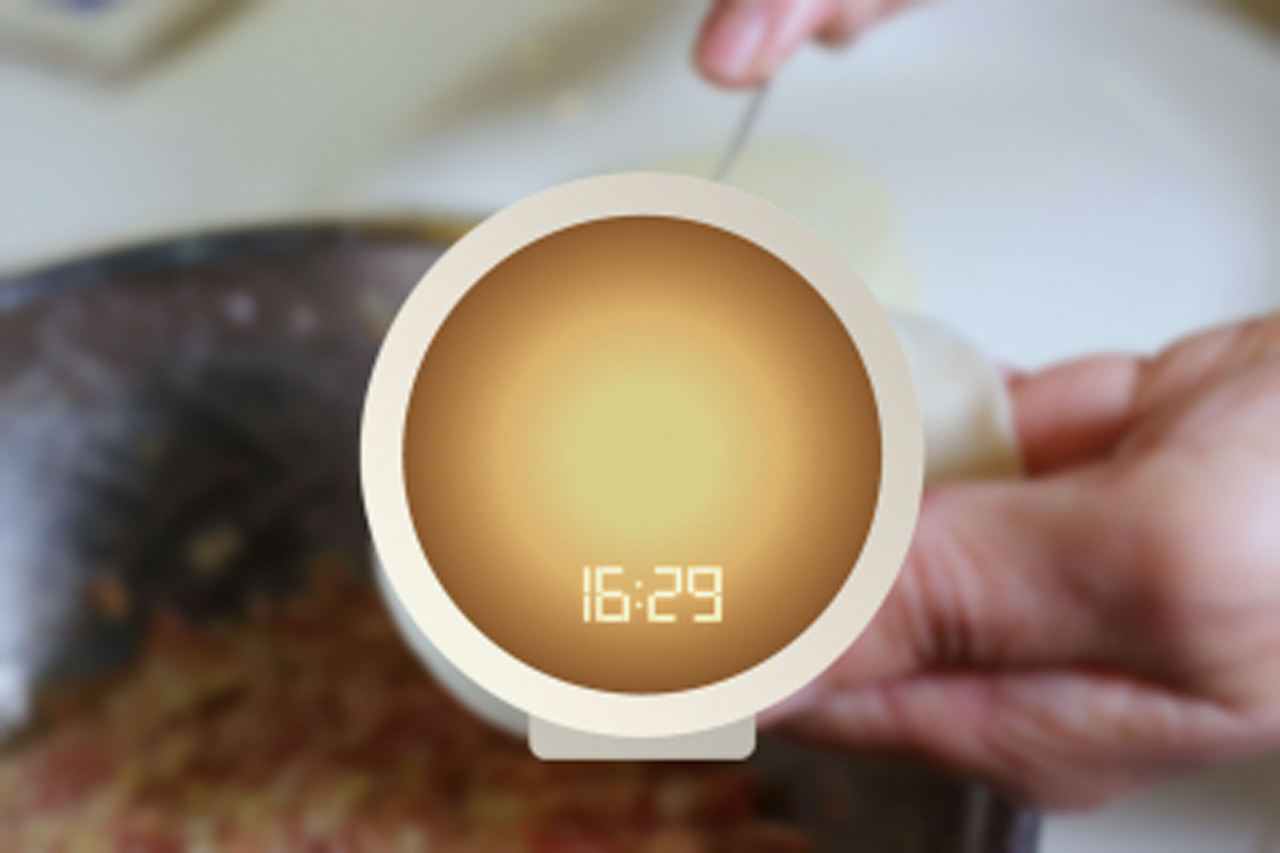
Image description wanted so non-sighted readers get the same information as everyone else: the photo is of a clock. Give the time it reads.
16:29
